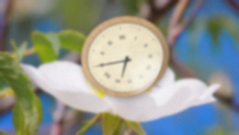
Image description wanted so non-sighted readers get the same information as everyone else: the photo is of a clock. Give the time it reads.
6:45
